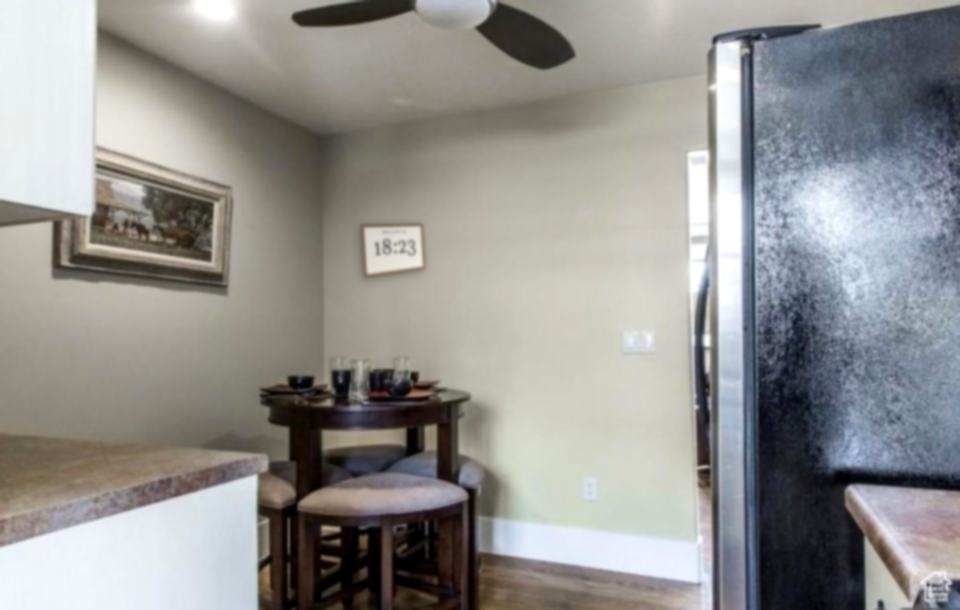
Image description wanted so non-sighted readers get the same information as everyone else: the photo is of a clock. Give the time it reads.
18:23
